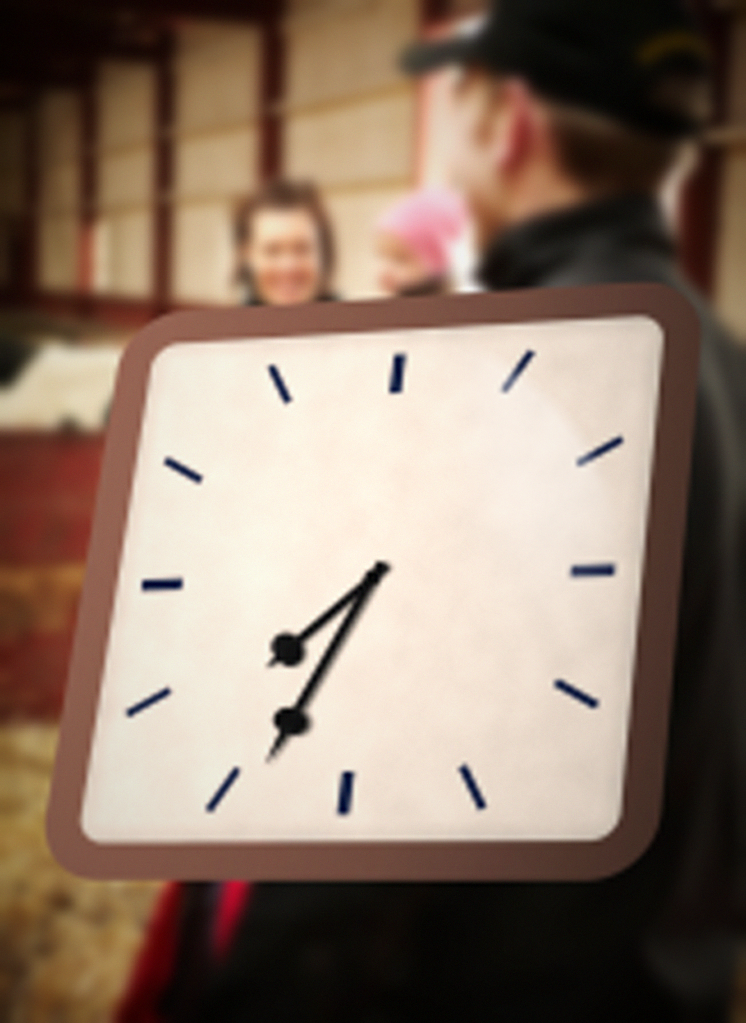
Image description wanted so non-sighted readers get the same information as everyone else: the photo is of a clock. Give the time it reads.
7:34
